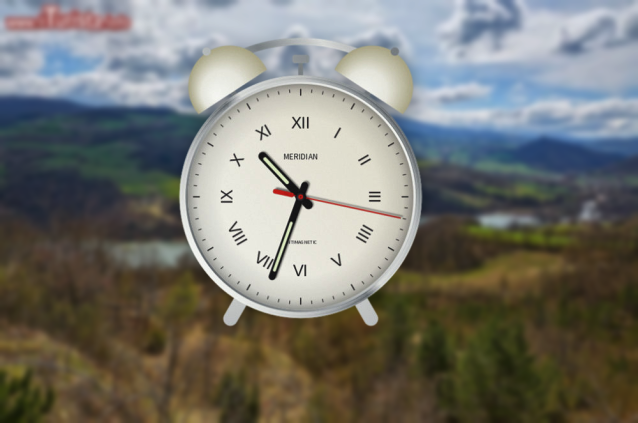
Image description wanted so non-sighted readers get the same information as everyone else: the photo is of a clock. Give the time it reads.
10:33:17
